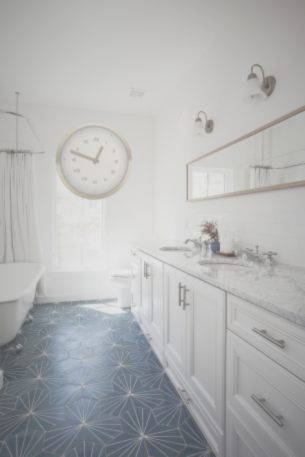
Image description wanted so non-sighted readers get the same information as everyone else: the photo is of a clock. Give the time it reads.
12:48
